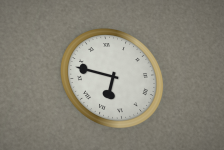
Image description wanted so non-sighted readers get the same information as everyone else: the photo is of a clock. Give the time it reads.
6:48
